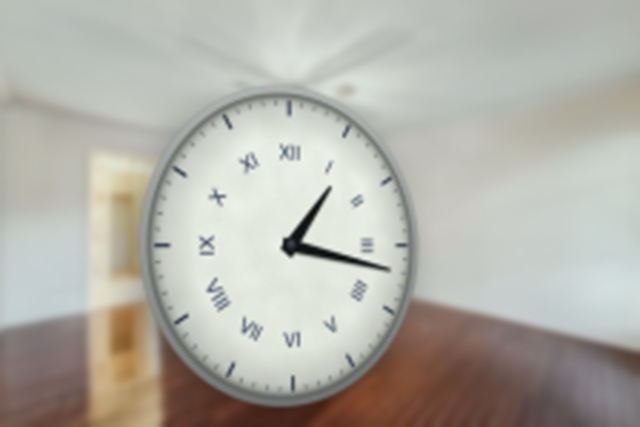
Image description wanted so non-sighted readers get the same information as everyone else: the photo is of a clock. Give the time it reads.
1:17
